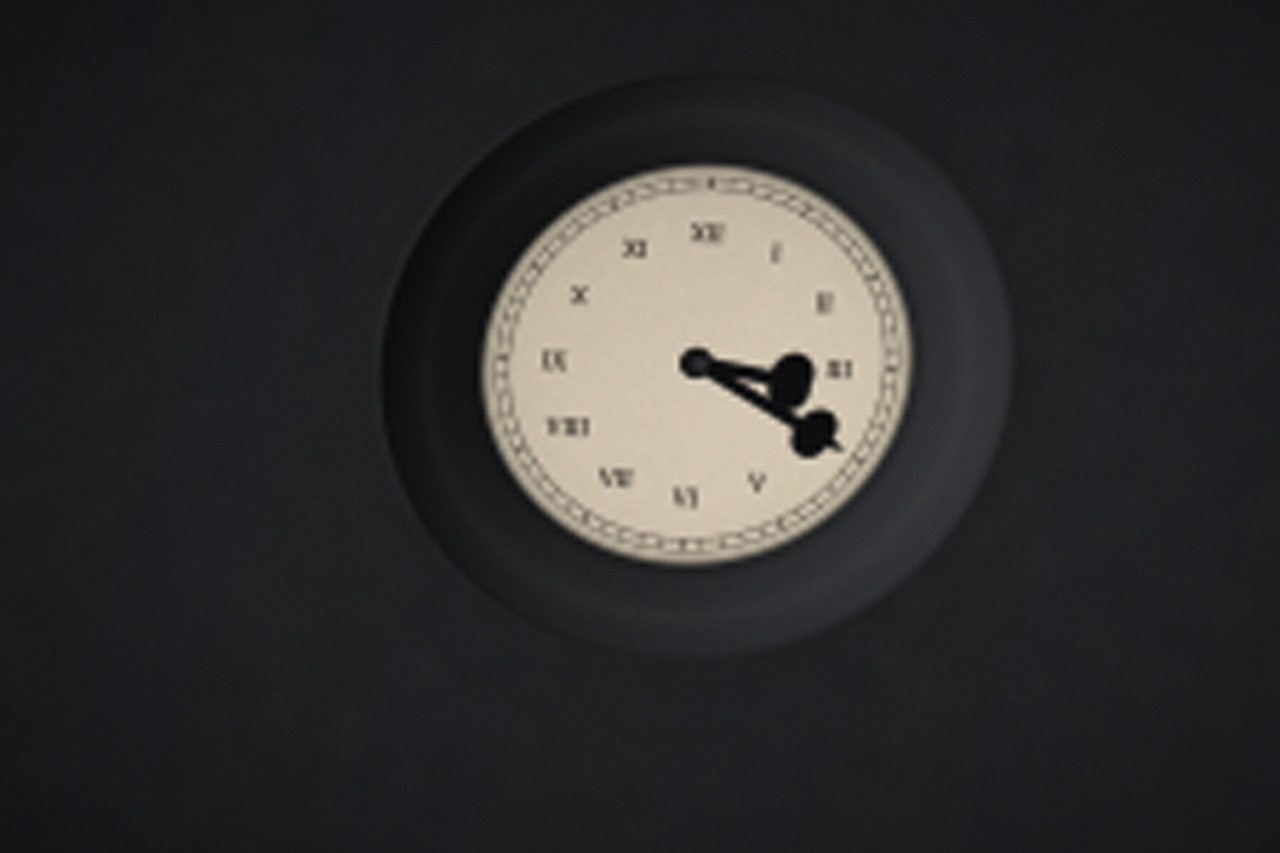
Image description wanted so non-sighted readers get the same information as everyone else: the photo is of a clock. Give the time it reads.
3:20
